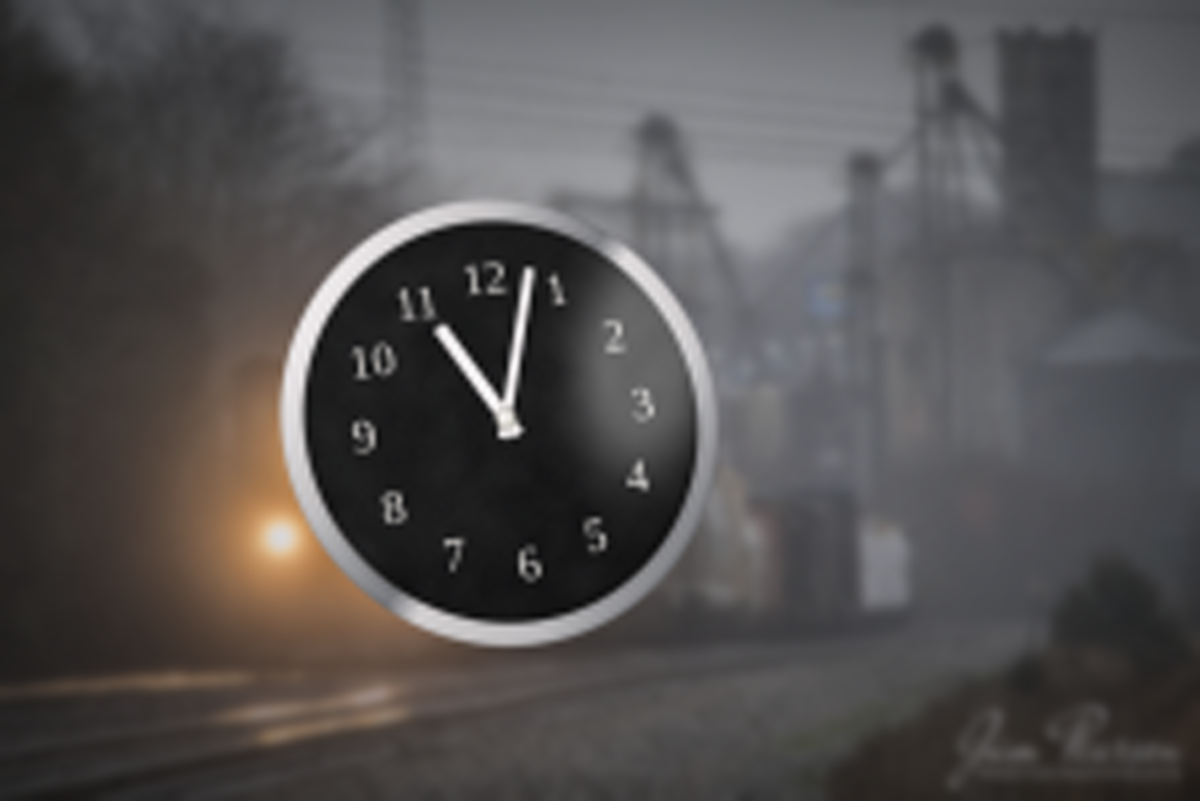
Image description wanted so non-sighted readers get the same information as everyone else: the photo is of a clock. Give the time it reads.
11:03
